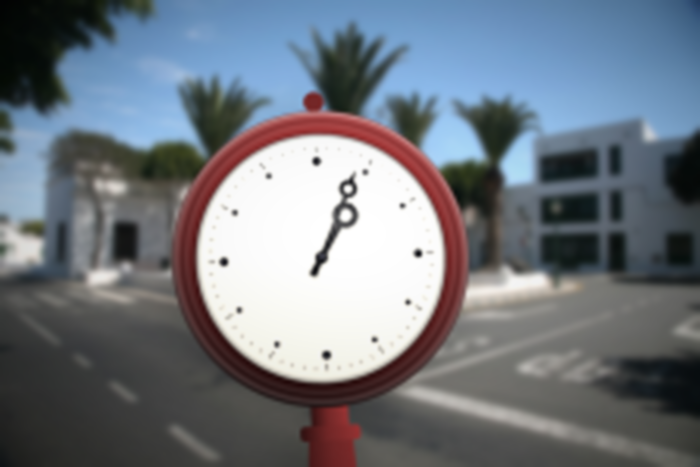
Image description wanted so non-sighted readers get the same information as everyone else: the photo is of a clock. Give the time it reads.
1:04
